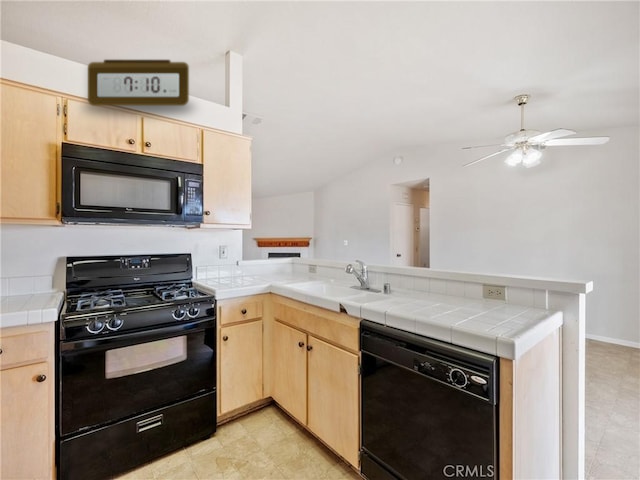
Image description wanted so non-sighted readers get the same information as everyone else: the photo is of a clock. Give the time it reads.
7:10
